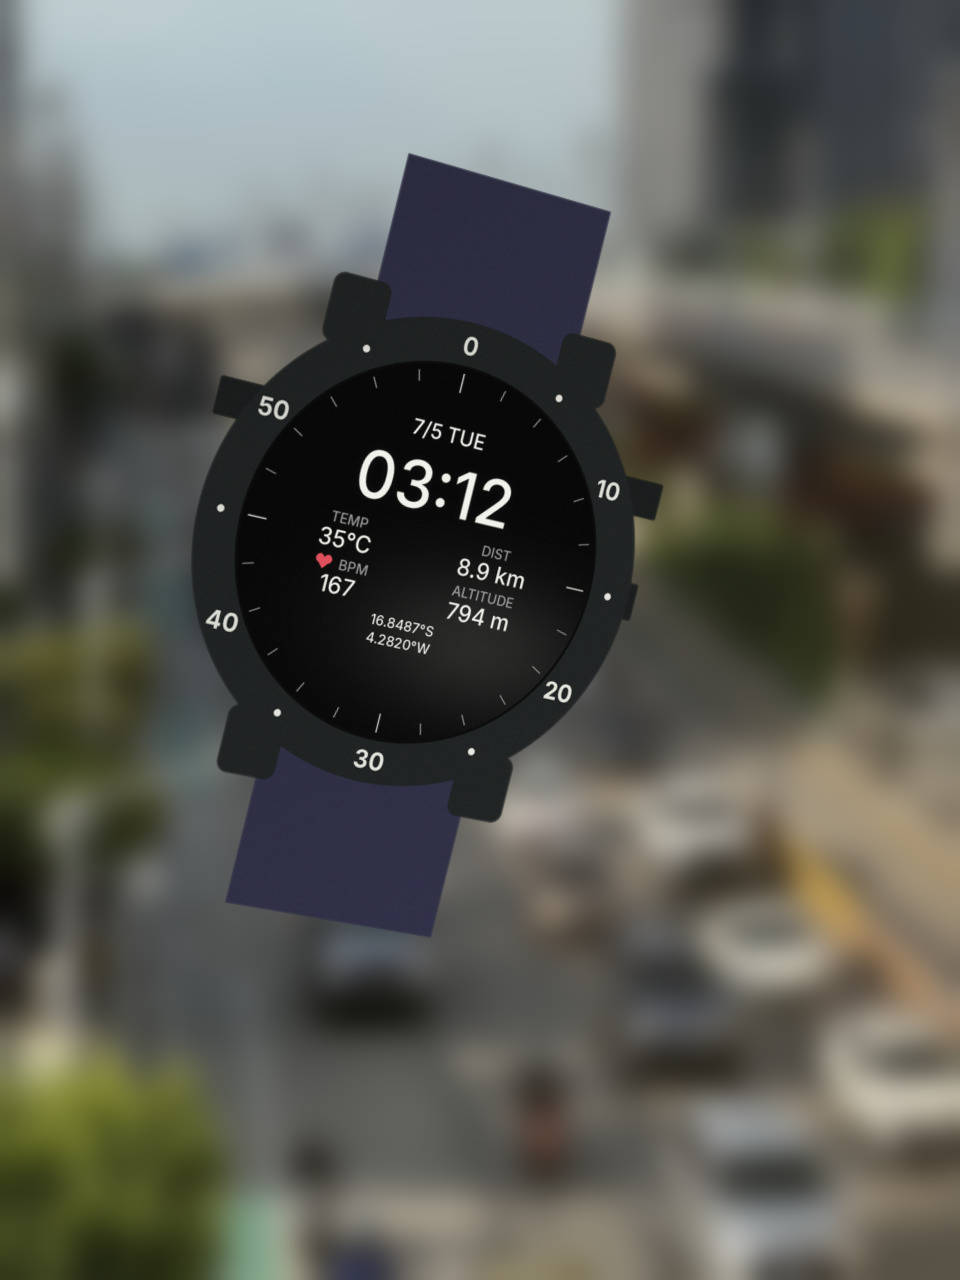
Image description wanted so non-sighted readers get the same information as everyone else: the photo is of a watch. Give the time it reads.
3:12
